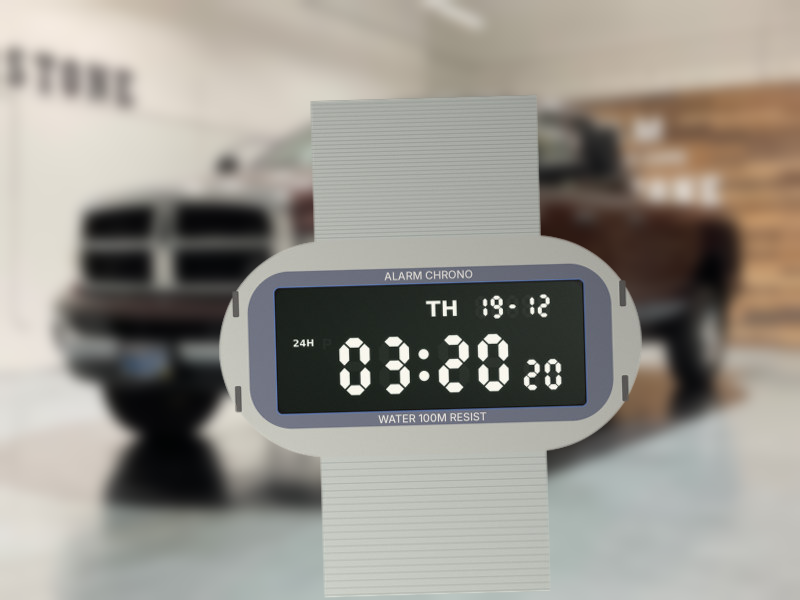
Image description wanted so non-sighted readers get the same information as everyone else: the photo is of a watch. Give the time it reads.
3:20:20
